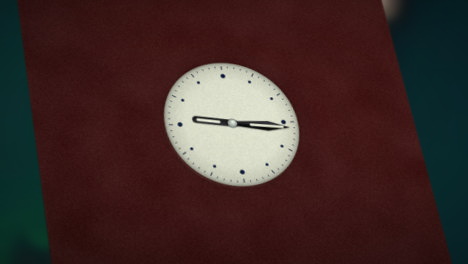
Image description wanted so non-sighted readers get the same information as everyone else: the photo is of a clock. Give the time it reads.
9:16
